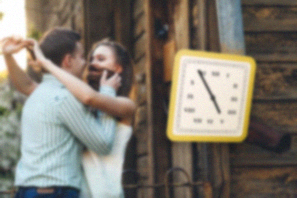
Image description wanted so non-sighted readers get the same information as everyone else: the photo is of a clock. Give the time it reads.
4:54
